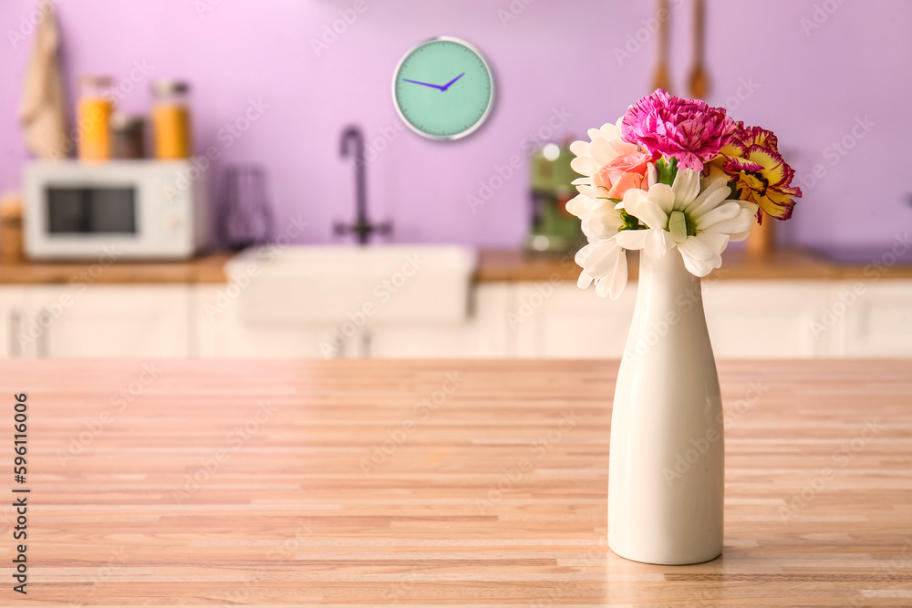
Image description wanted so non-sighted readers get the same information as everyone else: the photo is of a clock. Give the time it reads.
1:47
